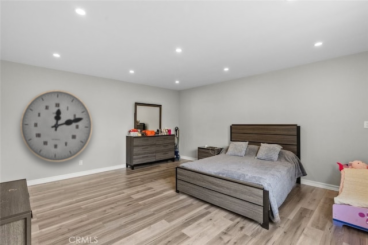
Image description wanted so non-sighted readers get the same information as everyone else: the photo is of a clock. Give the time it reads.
12:12
